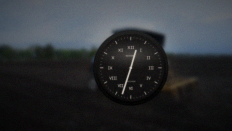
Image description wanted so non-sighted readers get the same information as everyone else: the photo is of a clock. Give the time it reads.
12:33
